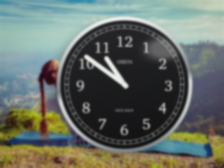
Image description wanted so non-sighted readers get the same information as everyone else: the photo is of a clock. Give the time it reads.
10:51
